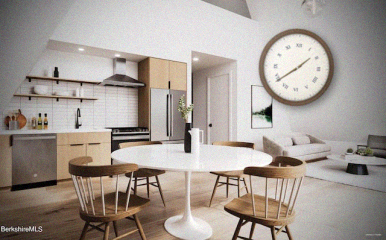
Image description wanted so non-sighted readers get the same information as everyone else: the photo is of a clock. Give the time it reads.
1:39
